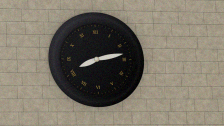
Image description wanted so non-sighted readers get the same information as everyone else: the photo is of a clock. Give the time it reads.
8:13
